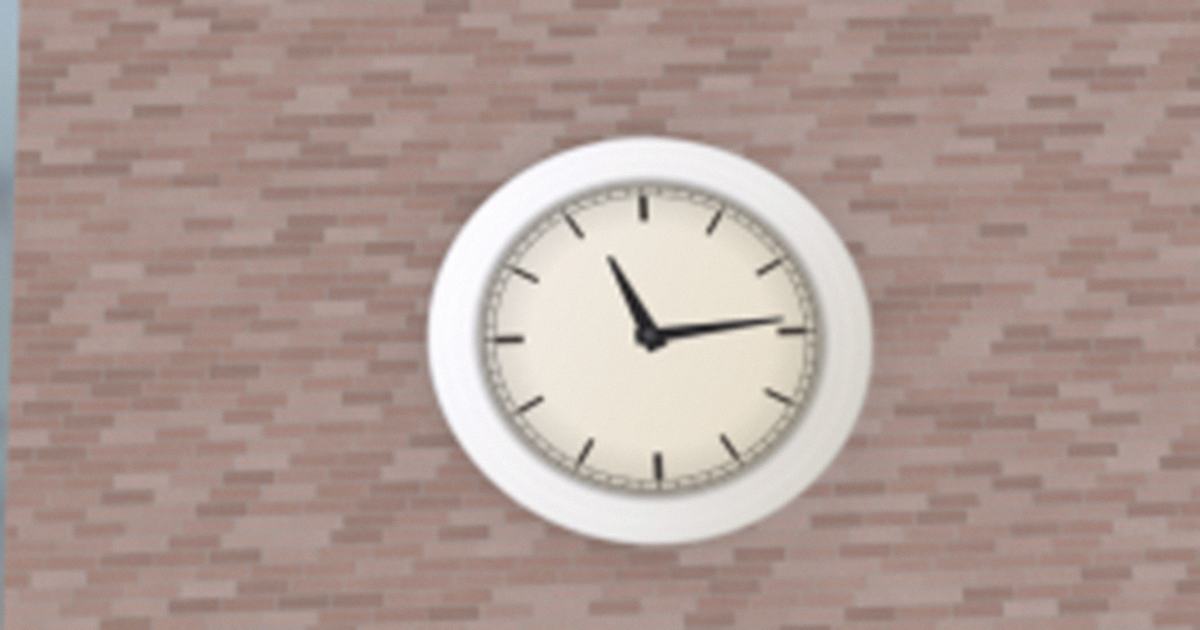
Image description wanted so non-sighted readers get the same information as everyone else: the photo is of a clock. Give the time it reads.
11:14
